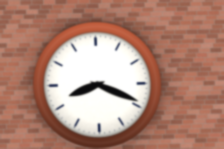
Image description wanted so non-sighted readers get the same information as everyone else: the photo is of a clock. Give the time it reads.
8:19
